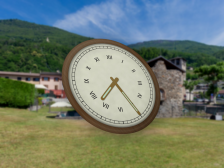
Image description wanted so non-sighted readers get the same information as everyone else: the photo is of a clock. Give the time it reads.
7:25
